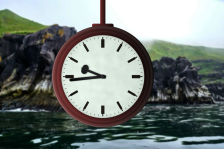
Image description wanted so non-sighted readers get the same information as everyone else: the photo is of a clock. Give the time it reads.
9:44
